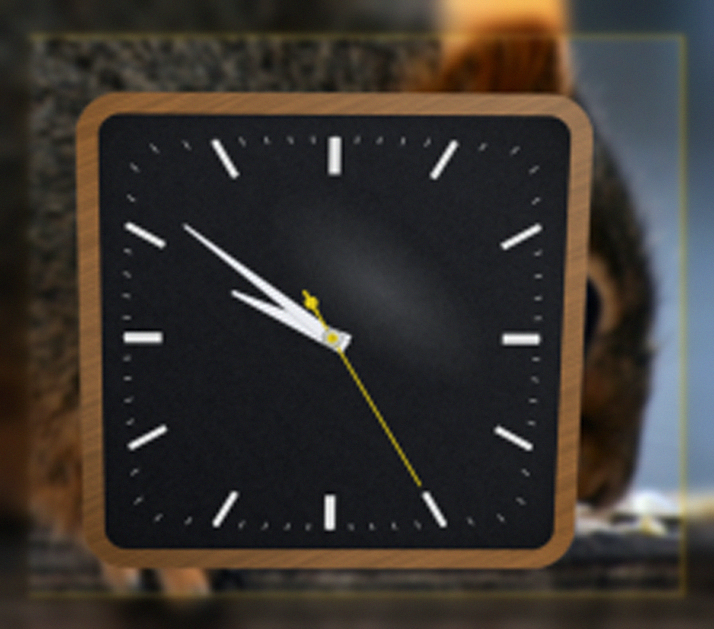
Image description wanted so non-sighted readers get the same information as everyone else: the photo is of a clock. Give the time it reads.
9:51:25
